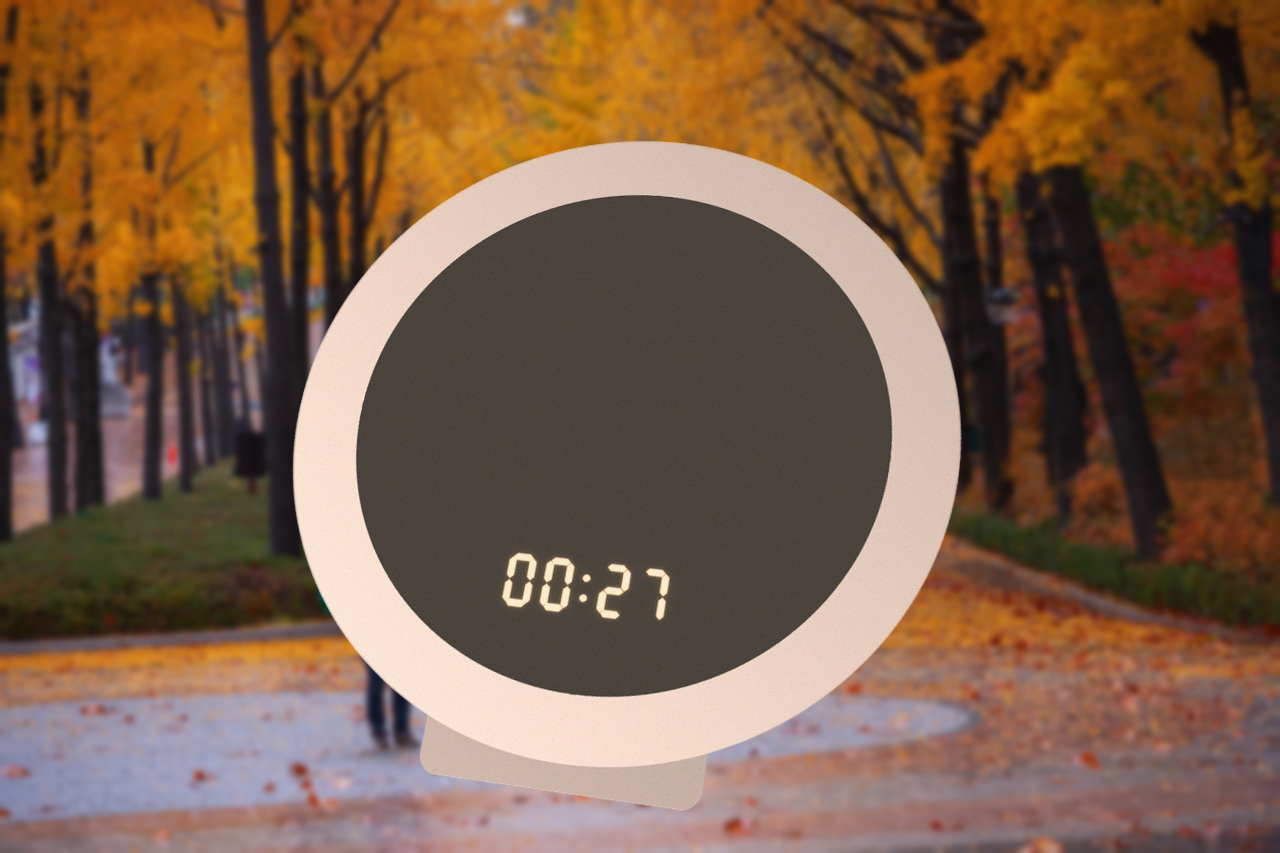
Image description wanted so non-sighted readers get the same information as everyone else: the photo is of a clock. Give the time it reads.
0:27
